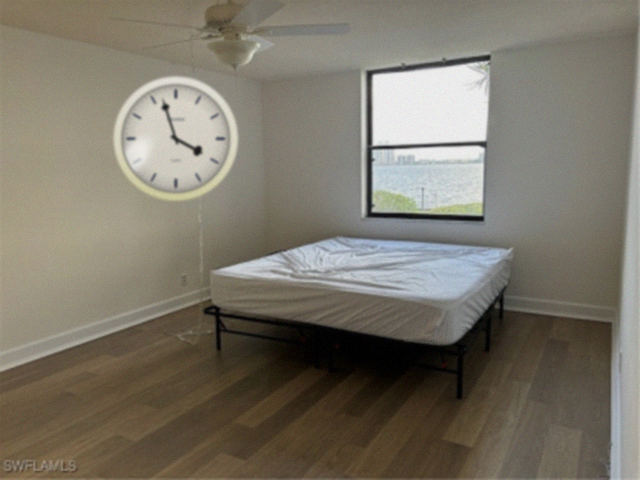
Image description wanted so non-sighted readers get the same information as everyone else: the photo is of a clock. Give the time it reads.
3:57
